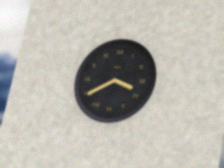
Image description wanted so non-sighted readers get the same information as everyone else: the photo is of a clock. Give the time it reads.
3:40
